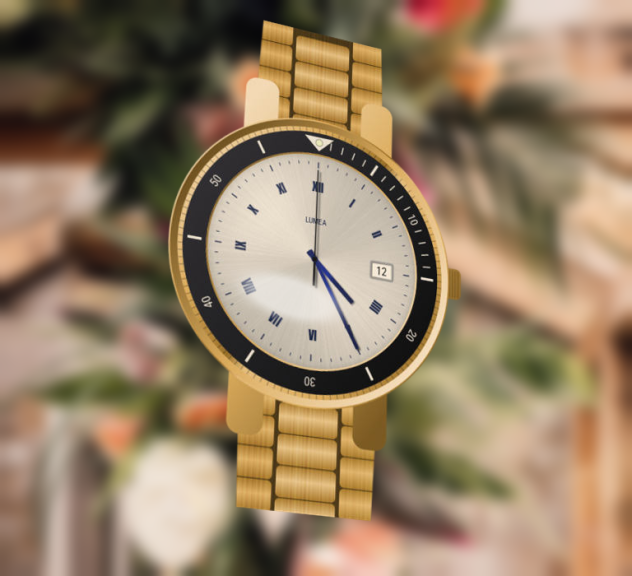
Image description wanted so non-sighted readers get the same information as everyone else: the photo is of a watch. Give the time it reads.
4:25:00
